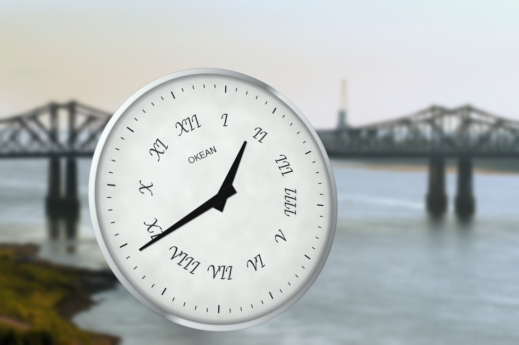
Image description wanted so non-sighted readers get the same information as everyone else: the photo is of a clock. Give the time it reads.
1:44
